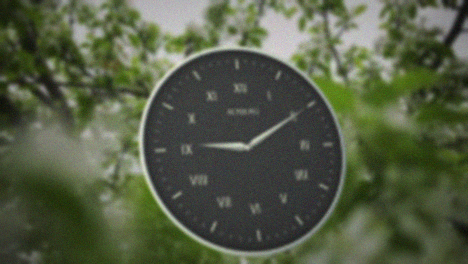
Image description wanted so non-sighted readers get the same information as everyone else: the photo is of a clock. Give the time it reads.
9:10
